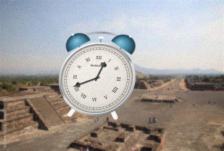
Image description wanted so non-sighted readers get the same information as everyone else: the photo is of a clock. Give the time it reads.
12:41
